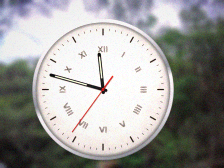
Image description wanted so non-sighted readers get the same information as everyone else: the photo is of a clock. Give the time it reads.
11:47:36
